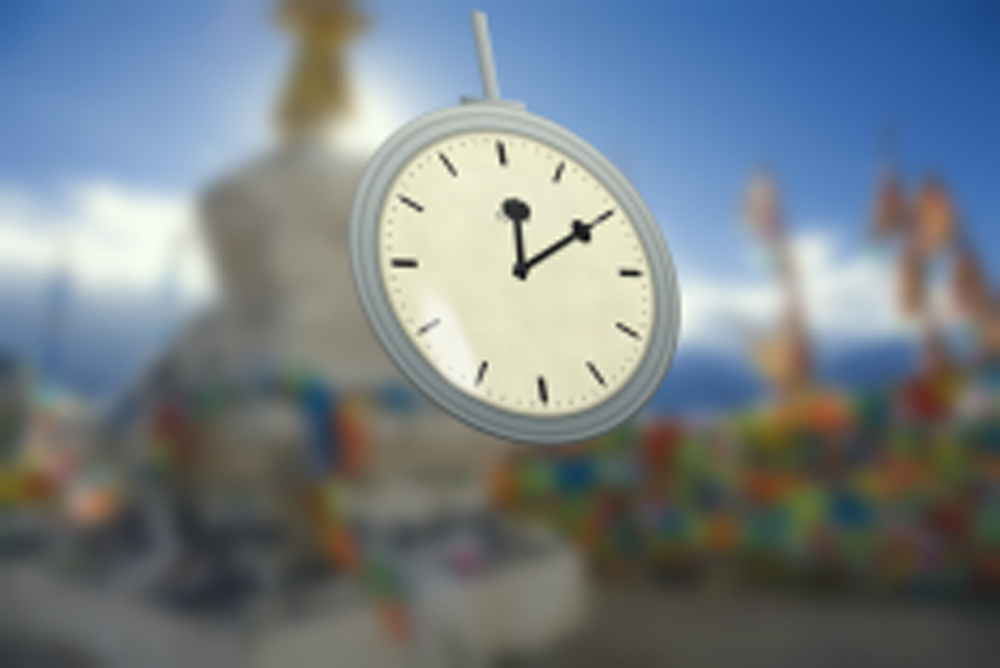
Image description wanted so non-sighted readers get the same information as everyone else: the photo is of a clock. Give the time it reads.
12:10
